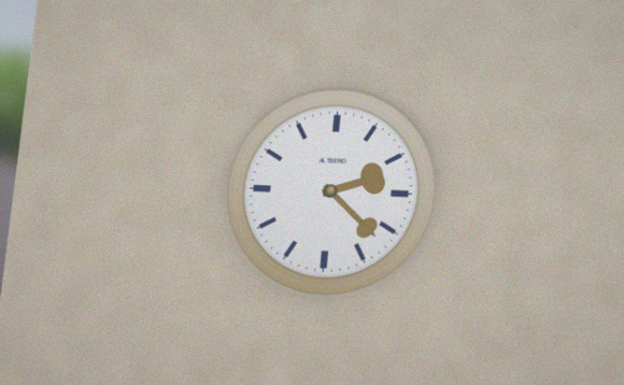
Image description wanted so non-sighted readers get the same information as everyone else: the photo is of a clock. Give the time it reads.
2:22
